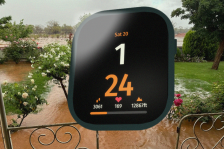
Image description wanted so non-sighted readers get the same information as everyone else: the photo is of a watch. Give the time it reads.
1:24
